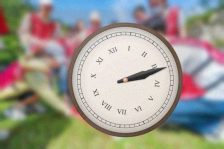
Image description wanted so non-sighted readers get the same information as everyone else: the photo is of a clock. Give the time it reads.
3:16
